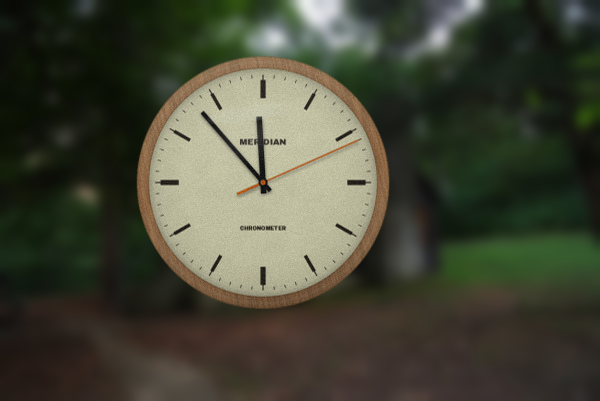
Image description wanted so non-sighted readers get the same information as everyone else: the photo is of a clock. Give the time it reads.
11:53:11
